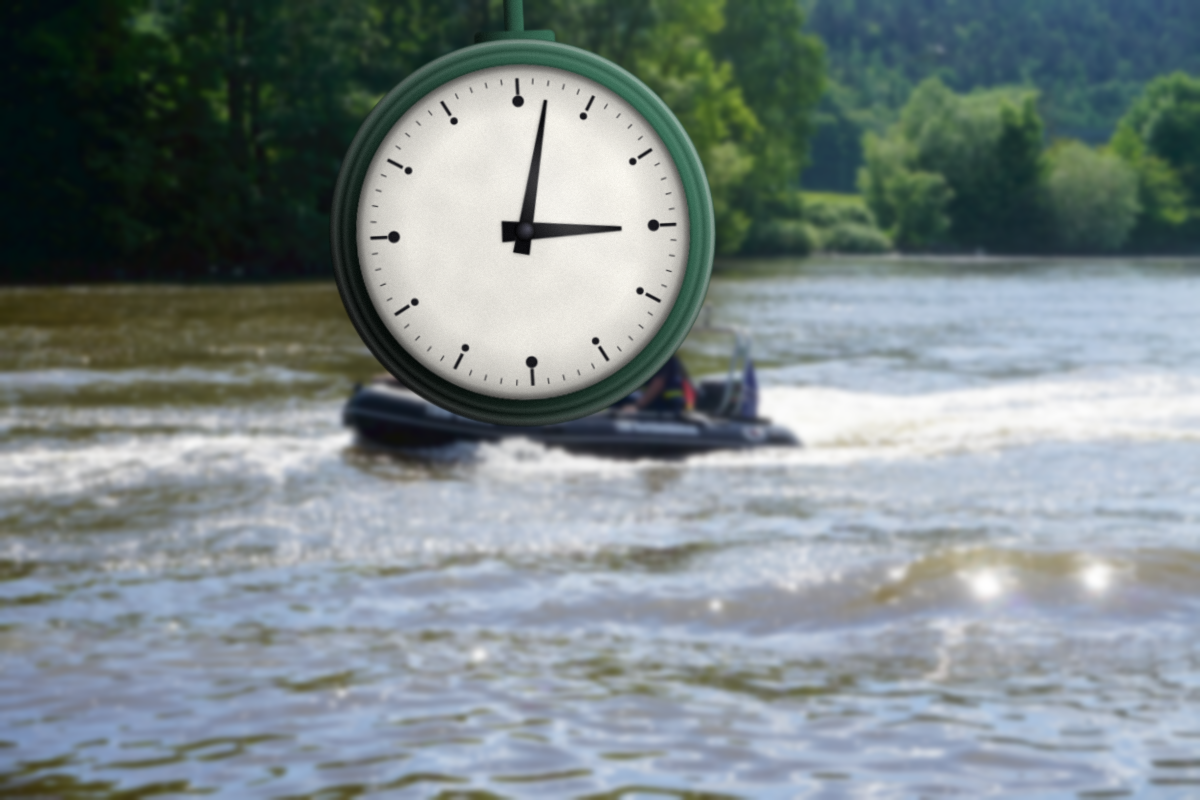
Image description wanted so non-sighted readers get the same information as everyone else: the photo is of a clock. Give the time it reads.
3:02
